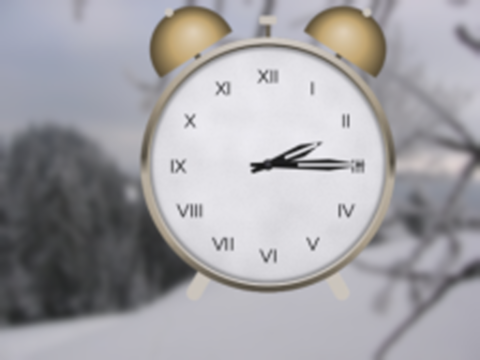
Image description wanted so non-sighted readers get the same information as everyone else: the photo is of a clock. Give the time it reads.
2:15
